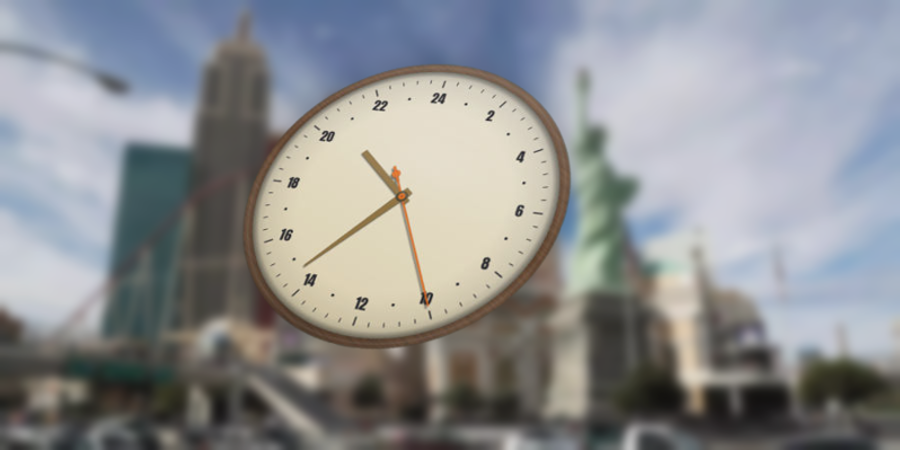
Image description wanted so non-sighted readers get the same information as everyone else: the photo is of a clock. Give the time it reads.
20:36:25
